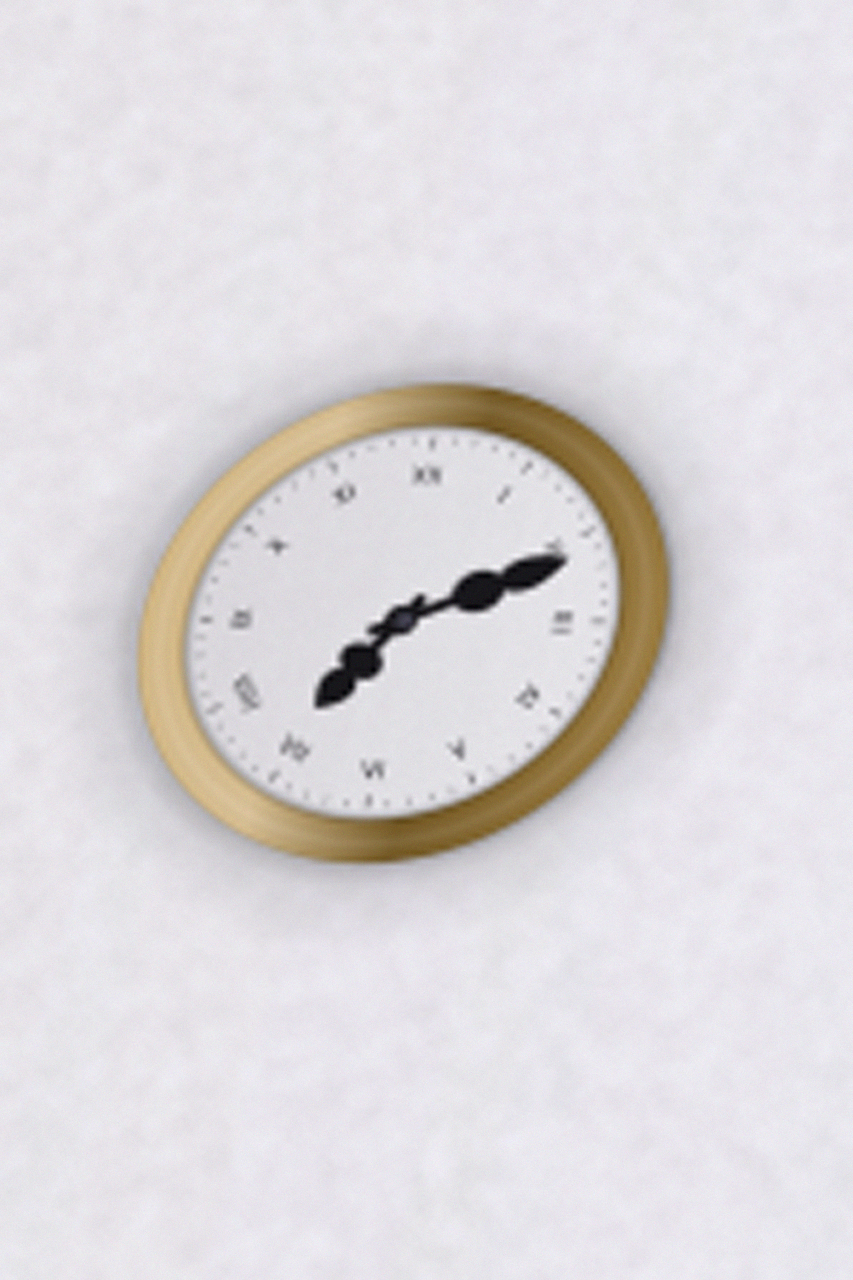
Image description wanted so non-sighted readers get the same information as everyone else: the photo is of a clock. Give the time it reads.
7:11
